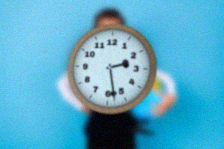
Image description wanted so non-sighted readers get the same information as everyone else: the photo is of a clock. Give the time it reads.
2:28
